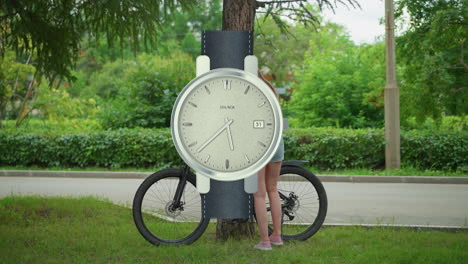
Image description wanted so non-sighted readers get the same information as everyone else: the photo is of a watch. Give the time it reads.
5:38
